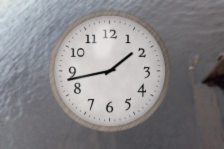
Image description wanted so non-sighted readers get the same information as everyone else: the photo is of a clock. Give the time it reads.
1:43
